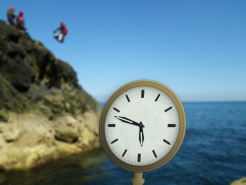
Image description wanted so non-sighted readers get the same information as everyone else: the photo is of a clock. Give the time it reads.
5:48
